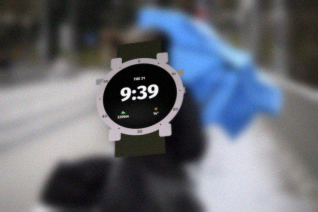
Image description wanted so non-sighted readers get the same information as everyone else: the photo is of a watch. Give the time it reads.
9:39
